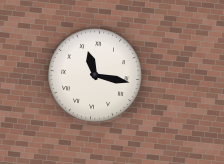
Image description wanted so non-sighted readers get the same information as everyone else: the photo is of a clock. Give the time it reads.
11:16
